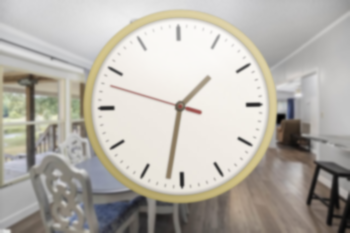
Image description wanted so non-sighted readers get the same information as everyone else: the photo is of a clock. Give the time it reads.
1:31:48
